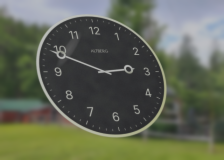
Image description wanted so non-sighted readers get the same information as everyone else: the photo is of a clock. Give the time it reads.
2:49
